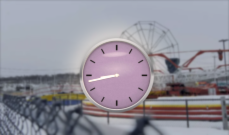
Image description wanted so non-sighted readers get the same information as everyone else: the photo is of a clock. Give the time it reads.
8:43
